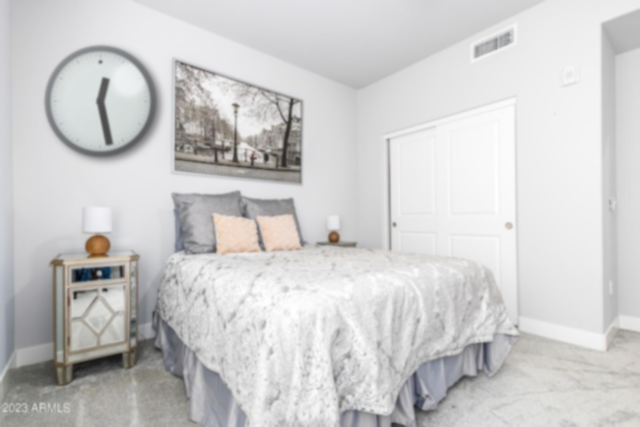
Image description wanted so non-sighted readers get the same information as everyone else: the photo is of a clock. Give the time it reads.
12:28
